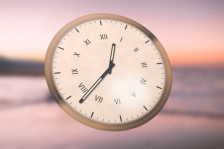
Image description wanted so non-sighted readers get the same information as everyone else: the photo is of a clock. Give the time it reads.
12:38
